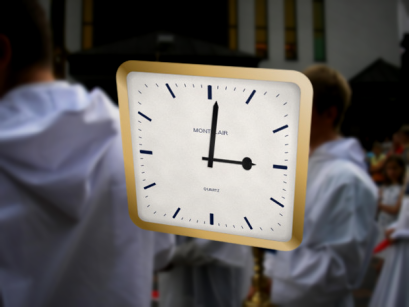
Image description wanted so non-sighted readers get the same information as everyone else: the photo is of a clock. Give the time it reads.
3:01
